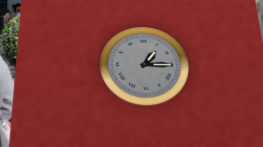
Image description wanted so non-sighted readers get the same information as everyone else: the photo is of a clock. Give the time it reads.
1:15
